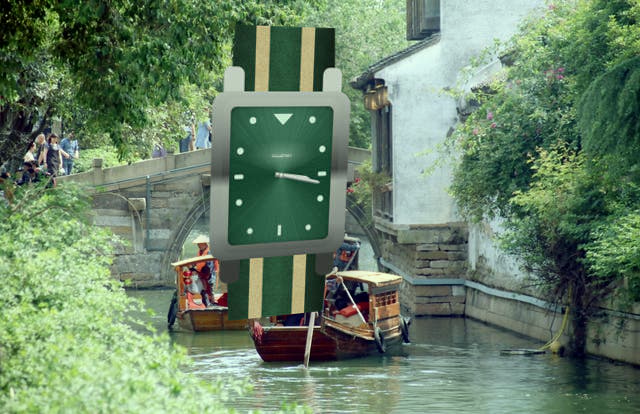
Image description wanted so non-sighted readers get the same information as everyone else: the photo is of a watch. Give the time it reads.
3:17
